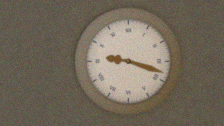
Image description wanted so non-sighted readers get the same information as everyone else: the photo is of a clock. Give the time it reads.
9:18
